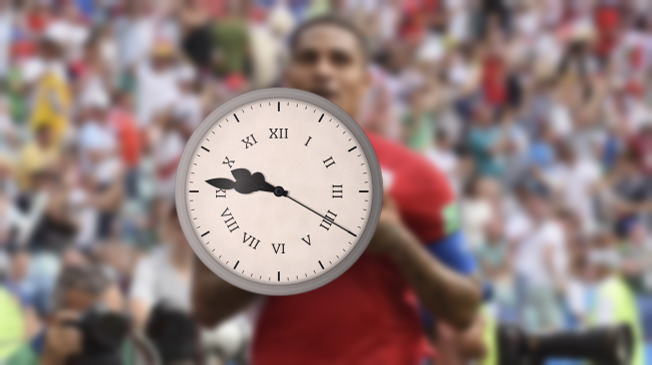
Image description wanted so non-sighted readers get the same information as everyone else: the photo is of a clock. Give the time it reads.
9:46:20
